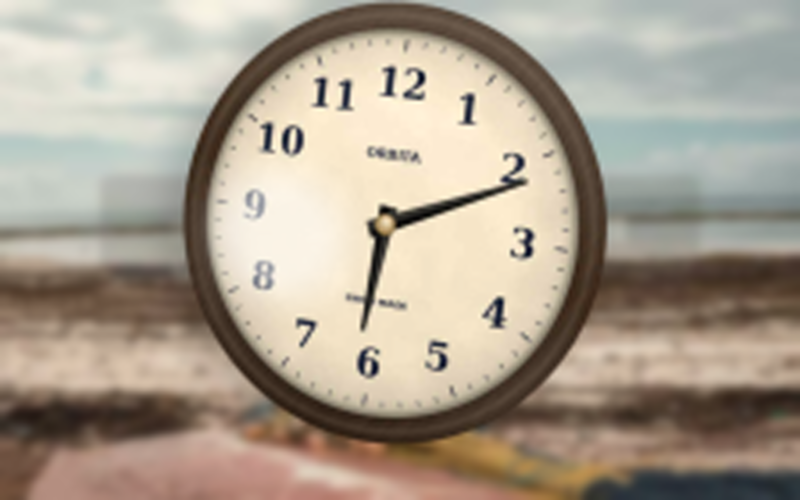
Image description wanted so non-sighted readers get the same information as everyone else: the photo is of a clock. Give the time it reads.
6:11
